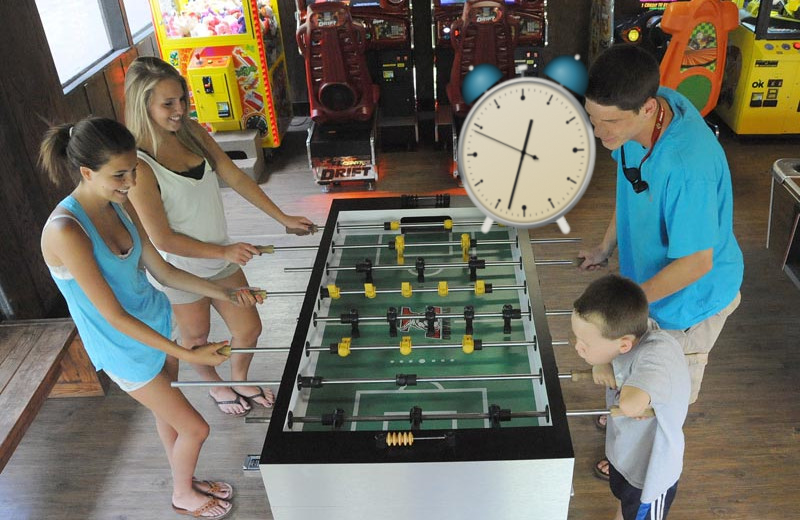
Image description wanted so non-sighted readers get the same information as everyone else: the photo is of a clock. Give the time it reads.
12:32:49
